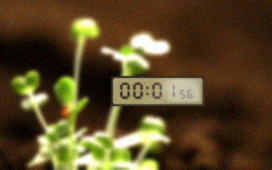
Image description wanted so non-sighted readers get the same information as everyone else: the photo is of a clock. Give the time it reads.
0:01:56
